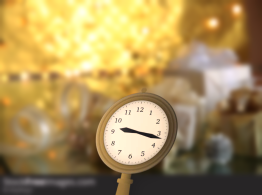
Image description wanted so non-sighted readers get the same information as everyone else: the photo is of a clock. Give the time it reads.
9:17
